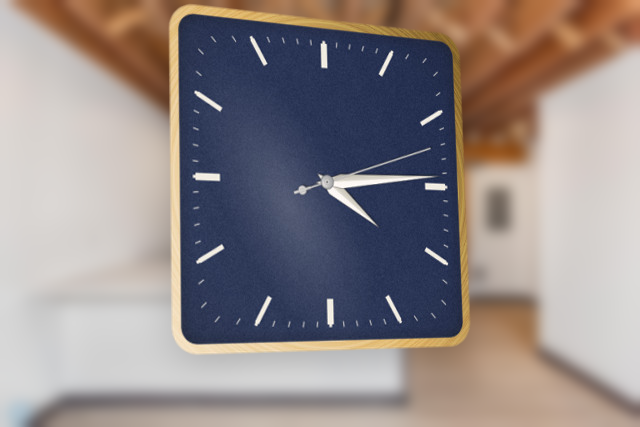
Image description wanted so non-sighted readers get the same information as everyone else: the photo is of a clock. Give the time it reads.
4:14:12
